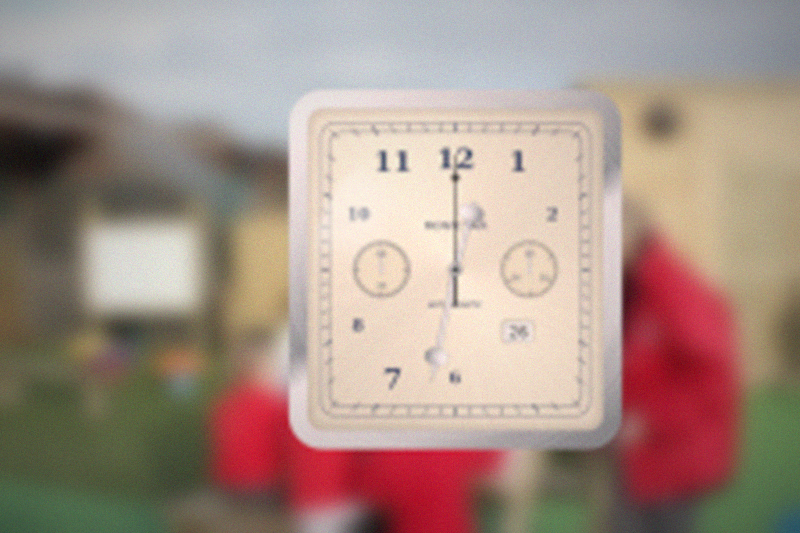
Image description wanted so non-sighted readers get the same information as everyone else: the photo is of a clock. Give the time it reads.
12:32
